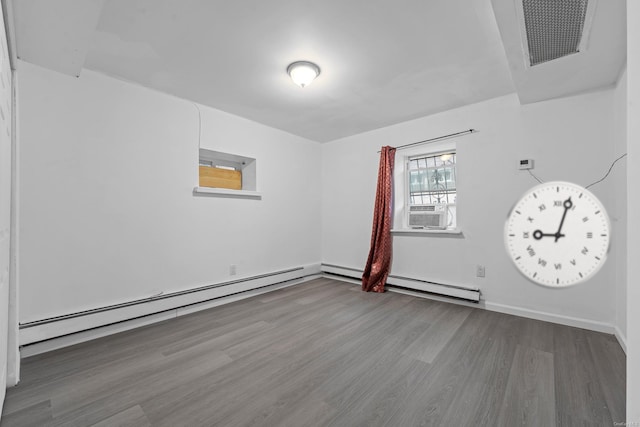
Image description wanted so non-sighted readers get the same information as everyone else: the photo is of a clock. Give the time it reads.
9:03
